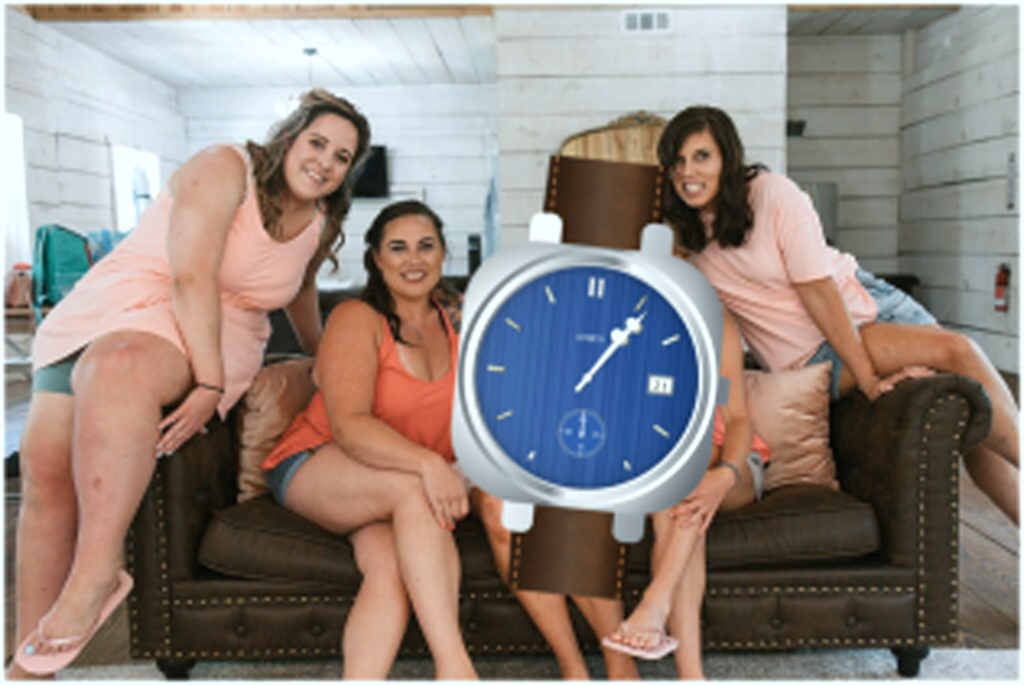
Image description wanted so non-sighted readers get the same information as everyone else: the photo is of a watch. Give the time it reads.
1:06
